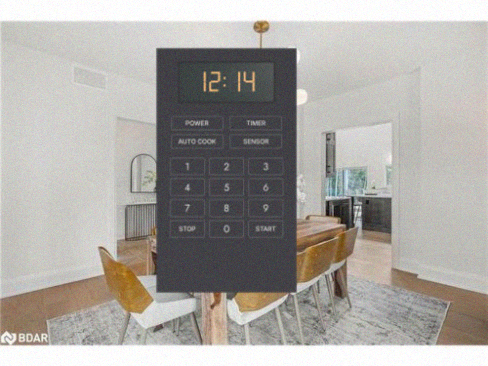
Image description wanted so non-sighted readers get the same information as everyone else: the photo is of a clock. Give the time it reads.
12:14
